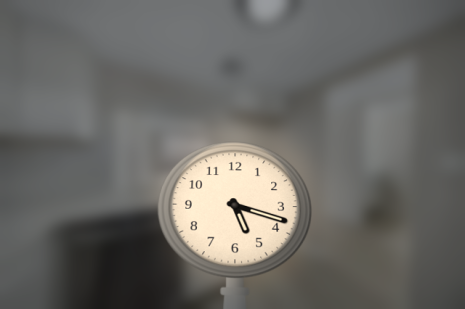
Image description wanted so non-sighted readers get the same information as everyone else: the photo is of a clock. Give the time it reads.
5:18
